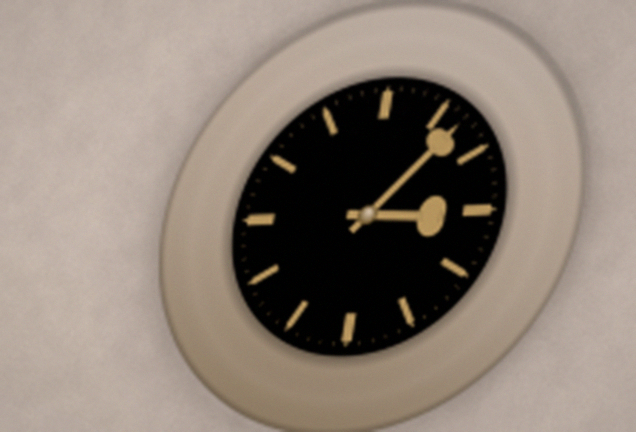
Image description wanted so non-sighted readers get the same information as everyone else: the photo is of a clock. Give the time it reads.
3:07
